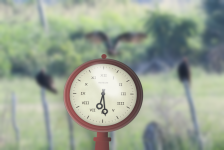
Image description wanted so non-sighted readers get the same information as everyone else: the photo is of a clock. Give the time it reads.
6:29
